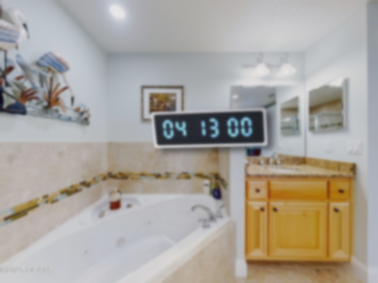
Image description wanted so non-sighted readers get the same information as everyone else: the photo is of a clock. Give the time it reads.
4:13:00
